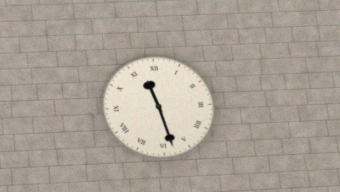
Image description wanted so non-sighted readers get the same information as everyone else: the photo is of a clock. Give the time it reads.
11:28
